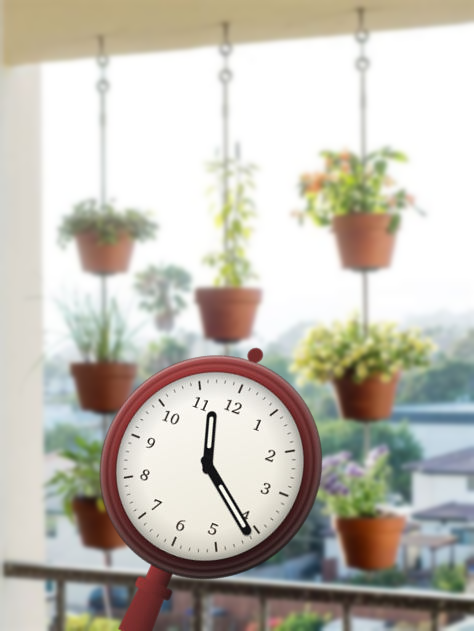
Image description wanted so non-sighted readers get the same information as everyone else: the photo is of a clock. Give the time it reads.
11:21
